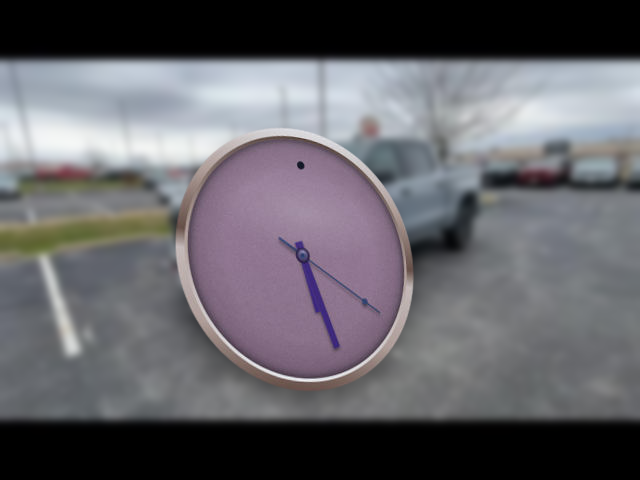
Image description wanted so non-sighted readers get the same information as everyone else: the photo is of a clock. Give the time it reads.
5:26:20
